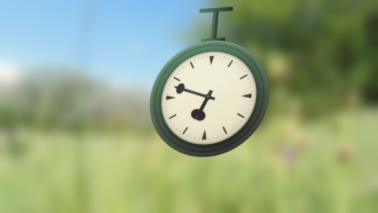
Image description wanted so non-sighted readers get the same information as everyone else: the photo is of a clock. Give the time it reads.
6:48
